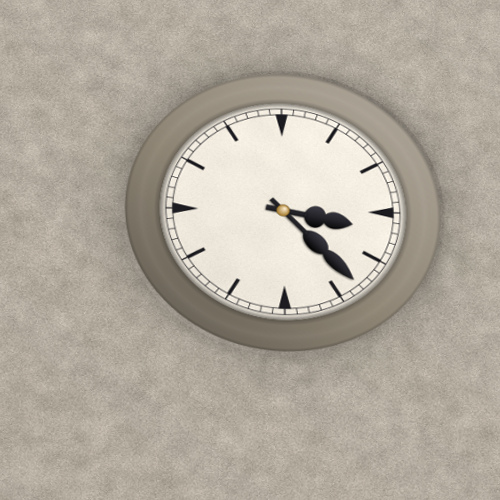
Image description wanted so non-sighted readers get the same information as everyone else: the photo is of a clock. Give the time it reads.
3:23
